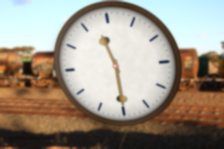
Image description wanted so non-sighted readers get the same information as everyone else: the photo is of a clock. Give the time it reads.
11:30
